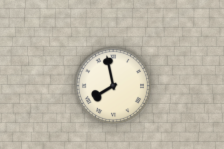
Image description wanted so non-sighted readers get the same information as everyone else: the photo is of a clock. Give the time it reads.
7:58
